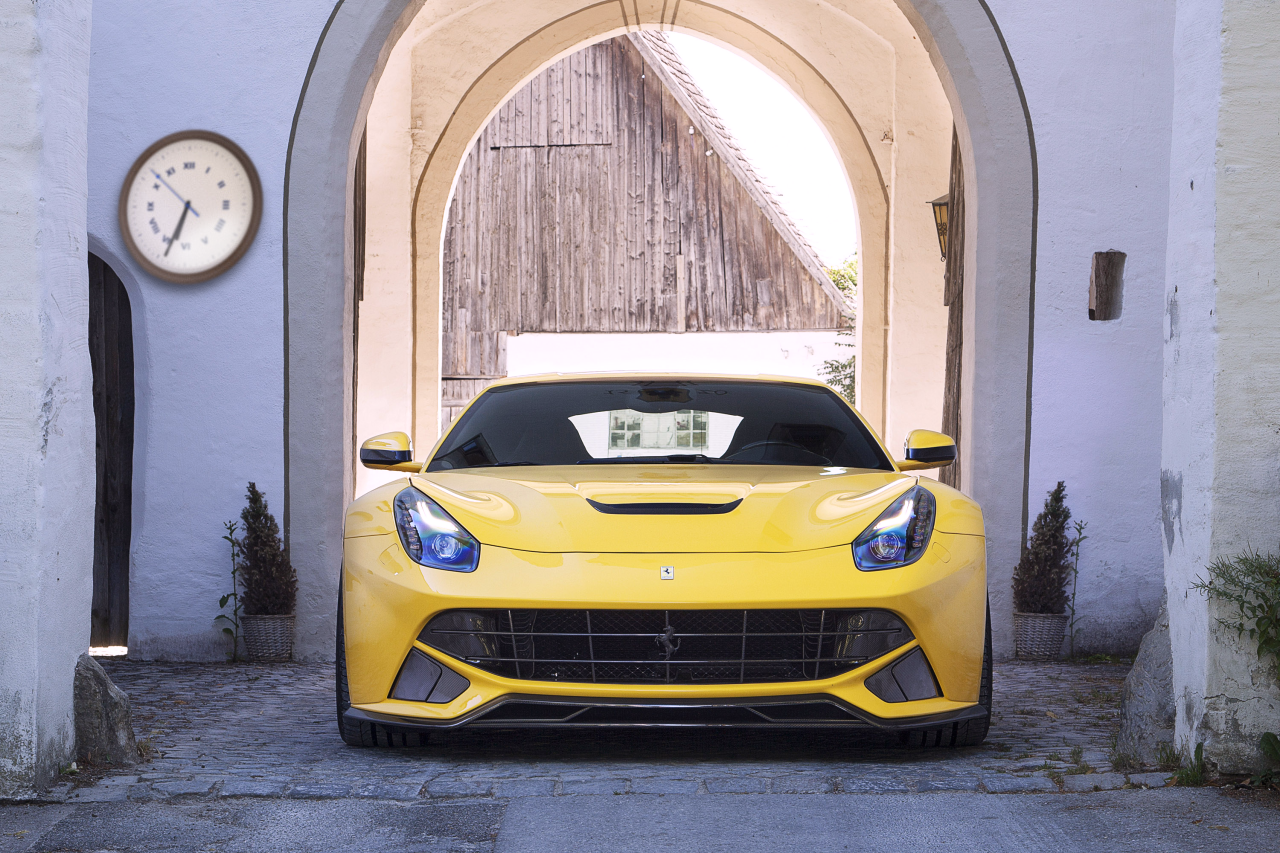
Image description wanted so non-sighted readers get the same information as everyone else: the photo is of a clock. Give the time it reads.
6:33:52
